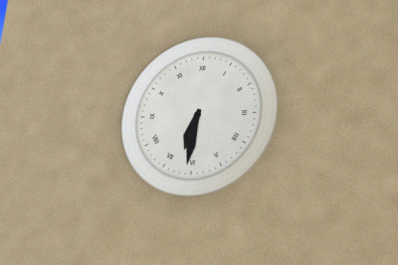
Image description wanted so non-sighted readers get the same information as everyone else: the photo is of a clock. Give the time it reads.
6:31
